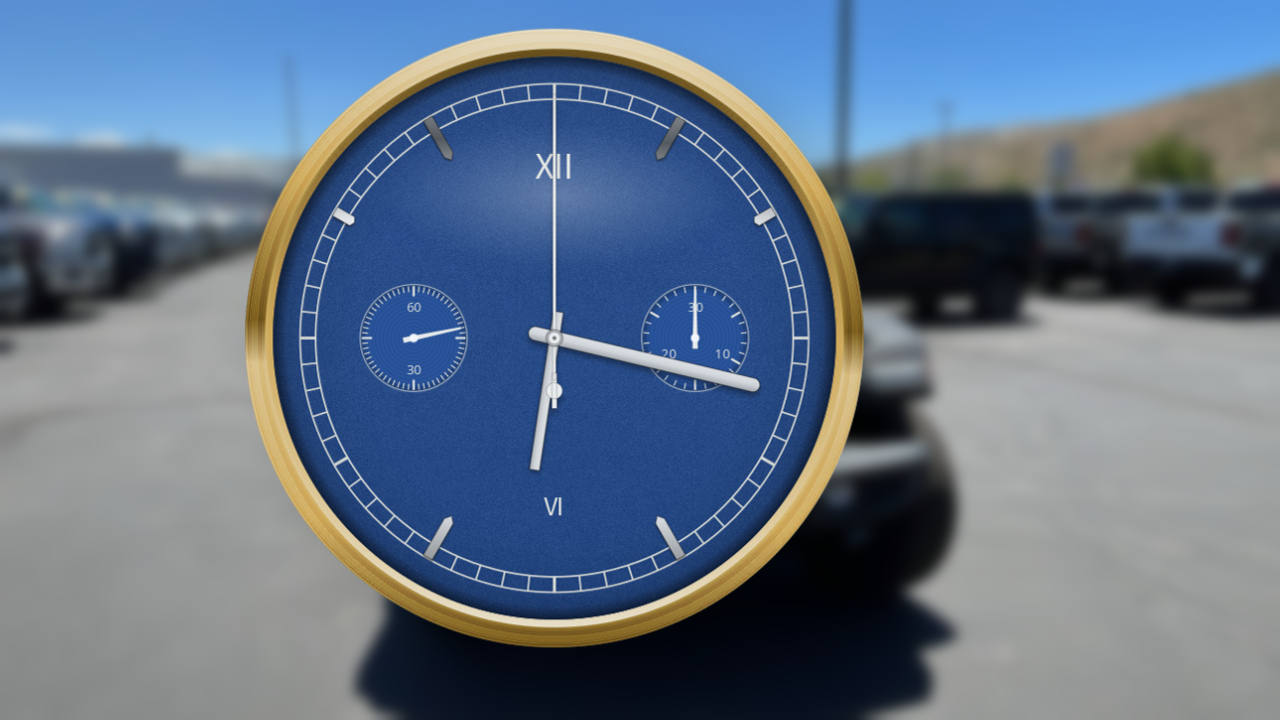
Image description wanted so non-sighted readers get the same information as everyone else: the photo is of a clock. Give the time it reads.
6:17:13
